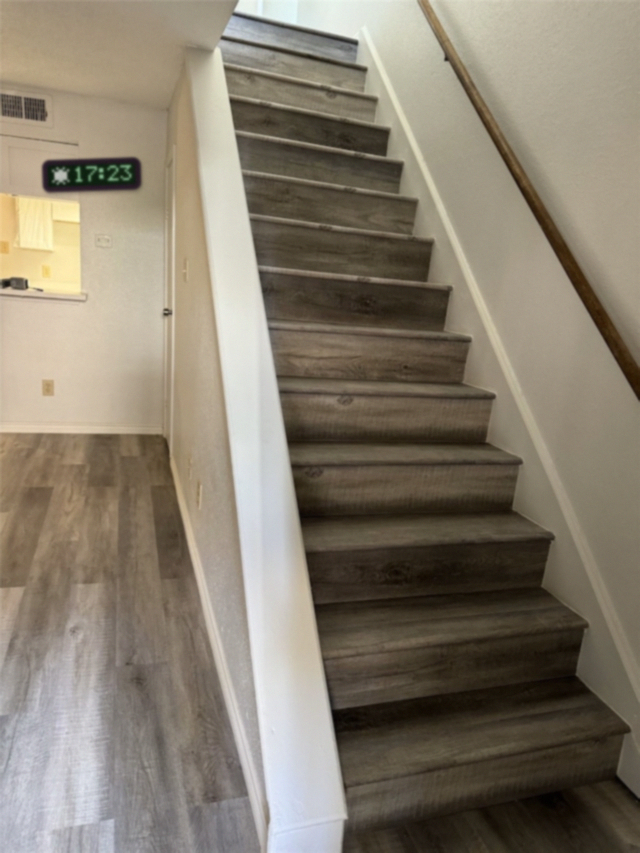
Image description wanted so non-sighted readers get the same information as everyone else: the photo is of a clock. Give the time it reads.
17:23
